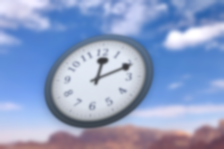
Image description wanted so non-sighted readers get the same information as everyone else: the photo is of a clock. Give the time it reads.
12:11
